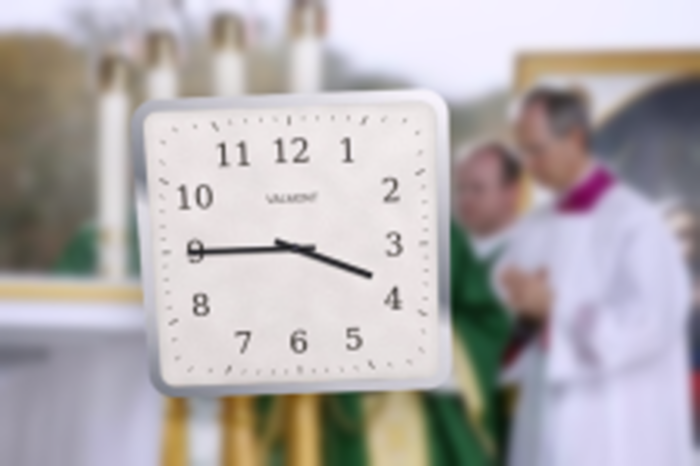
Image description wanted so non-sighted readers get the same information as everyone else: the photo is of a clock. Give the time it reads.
3:45
